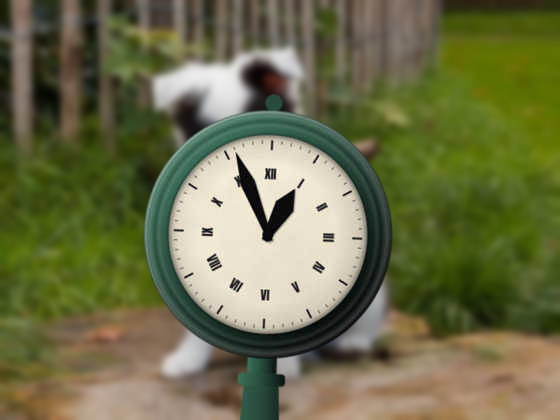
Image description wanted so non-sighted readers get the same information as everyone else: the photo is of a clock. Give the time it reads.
12:56
